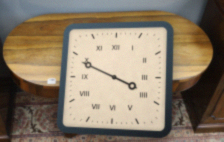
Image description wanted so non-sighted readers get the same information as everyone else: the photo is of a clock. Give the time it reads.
3:49
